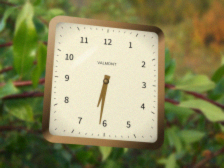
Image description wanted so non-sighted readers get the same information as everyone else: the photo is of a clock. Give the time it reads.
6:31
